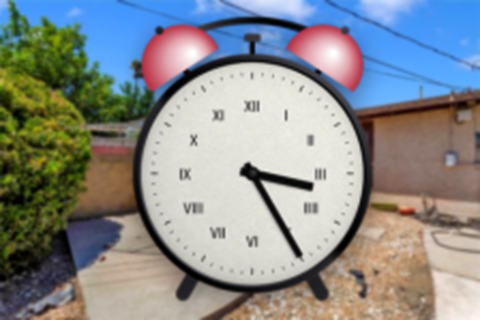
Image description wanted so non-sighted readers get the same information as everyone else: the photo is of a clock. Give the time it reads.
3:25
